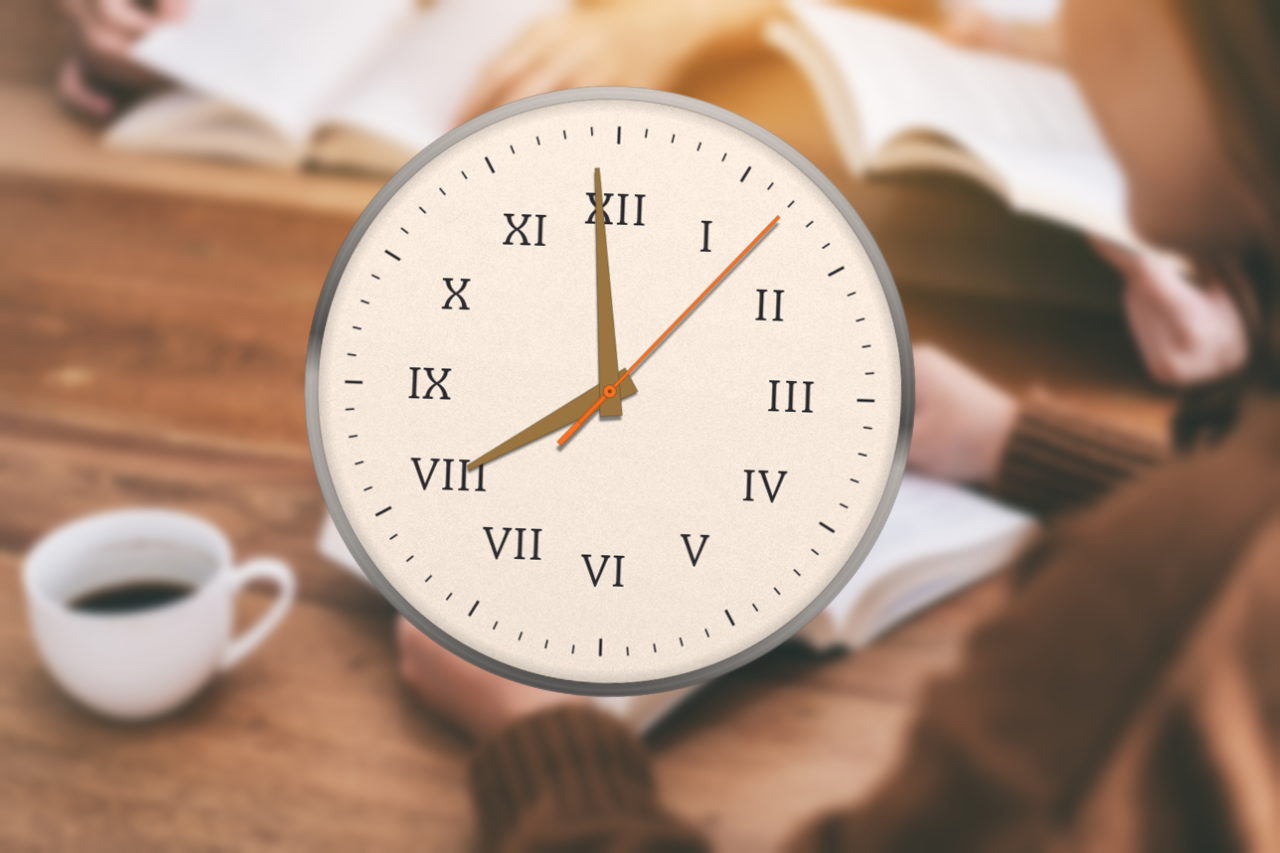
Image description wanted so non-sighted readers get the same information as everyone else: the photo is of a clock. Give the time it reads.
7:59:07
